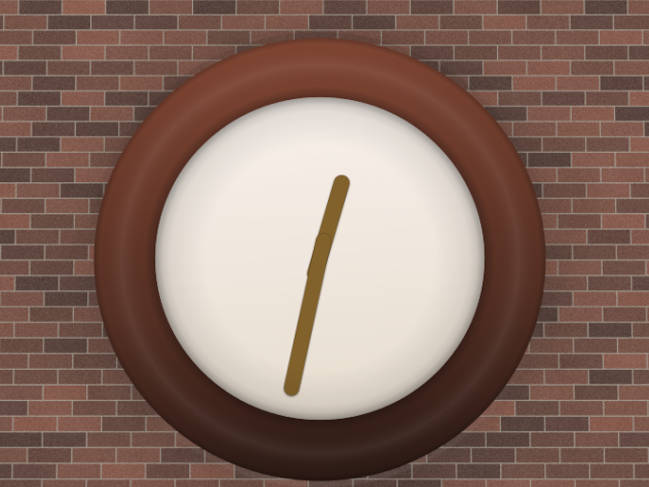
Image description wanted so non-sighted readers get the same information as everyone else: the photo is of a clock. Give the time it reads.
12:32
